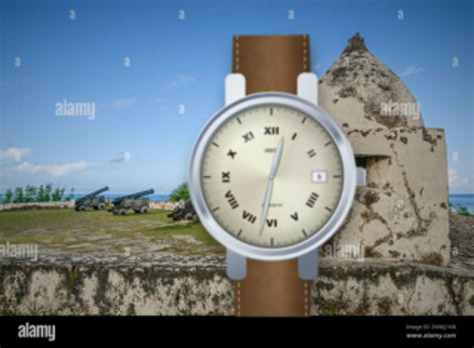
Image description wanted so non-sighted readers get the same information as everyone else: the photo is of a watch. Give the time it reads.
12:32
